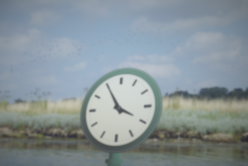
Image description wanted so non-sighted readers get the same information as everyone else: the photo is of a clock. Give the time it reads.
3:55
